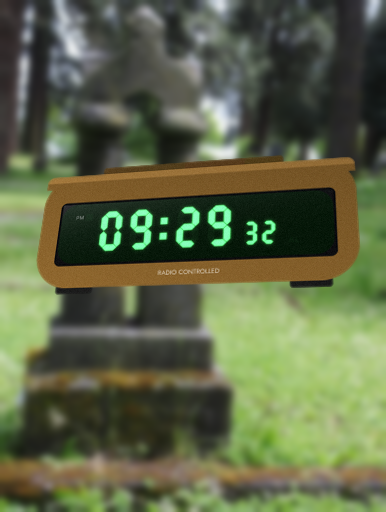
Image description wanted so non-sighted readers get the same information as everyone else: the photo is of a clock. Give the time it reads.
9:29:32
